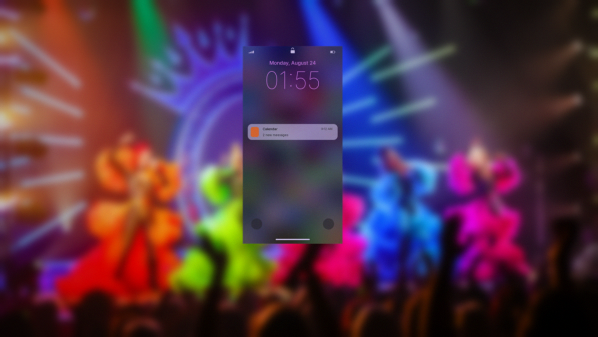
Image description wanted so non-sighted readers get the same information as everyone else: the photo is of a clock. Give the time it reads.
1:55
